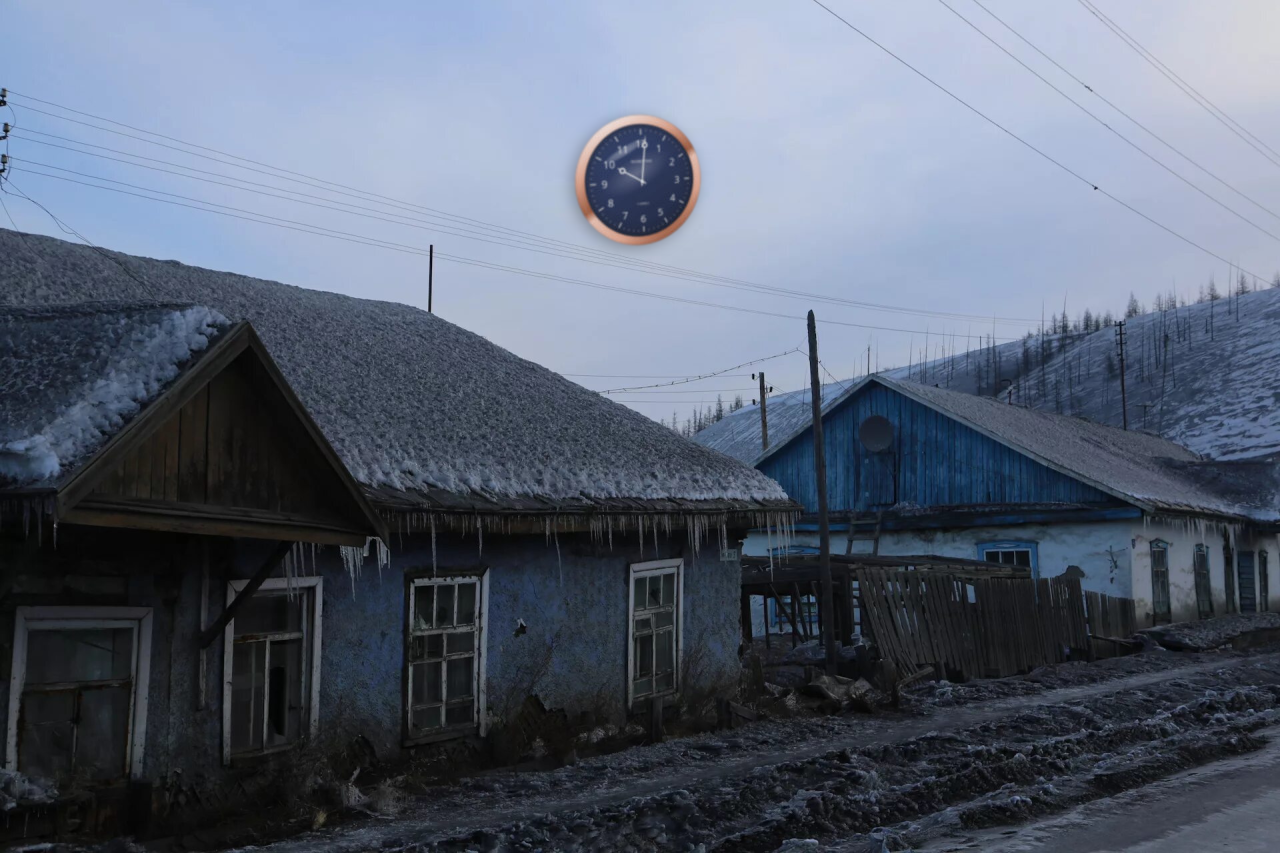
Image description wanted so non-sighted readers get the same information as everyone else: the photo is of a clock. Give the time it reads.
10:01
